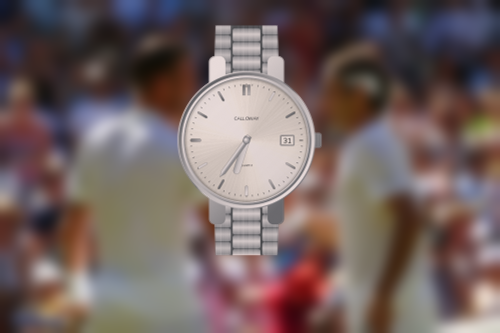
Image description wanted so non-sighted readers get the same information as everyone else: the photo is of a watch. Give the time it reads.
6:36
